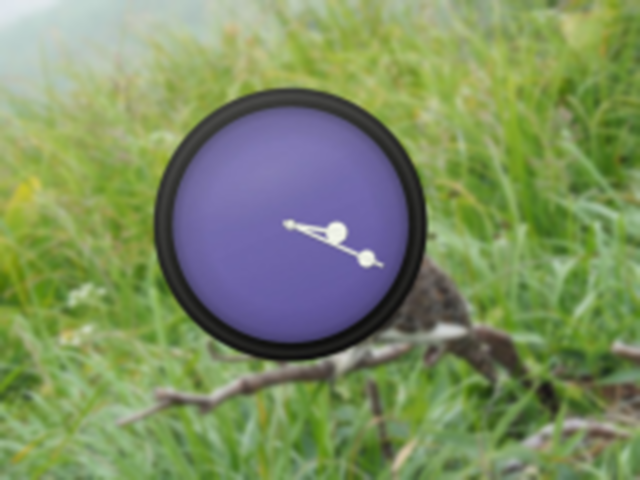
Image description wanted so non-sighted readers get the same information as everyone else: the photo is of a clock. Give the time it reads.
3:19
